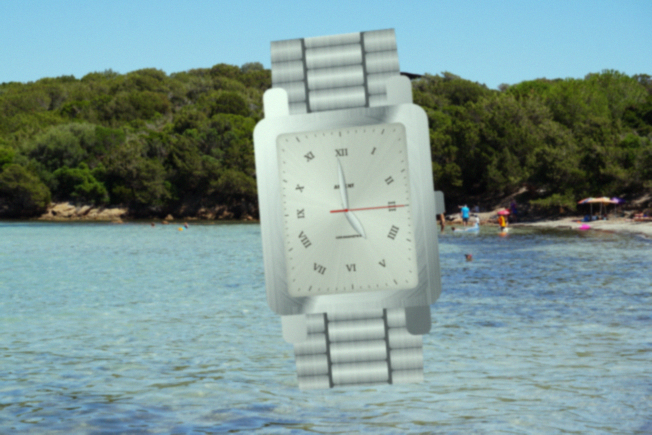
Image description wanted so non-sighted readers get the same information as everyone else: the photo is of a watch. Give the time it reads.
4:59:15
